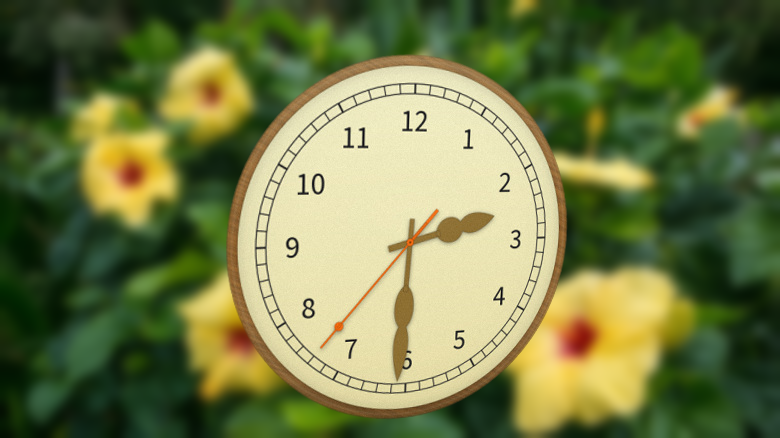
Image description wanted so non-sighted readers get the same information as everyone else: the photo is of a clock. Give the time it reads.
2:30:37
